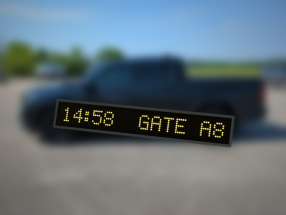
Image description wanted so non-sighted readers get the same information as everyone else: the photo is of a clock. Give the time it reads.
14:58
